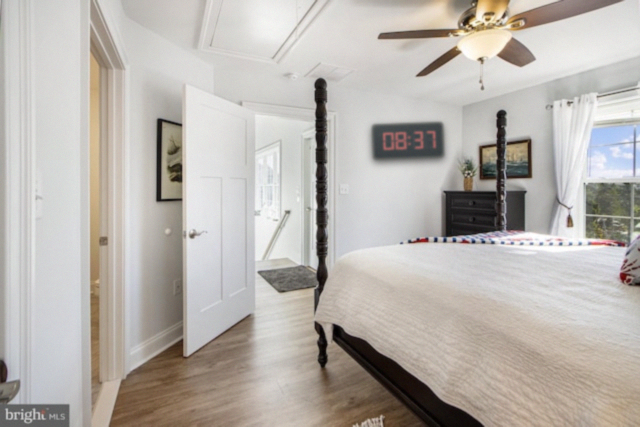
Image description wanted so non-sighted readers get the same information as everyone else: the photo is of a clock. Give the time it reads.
8:37
